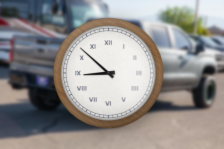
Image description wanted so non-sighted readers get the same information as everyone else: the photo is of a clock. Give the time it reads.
8:52
